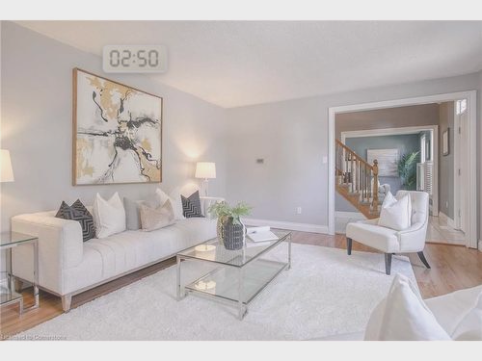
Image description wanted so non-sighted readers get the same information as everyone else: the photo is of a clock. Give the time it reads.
2:50
